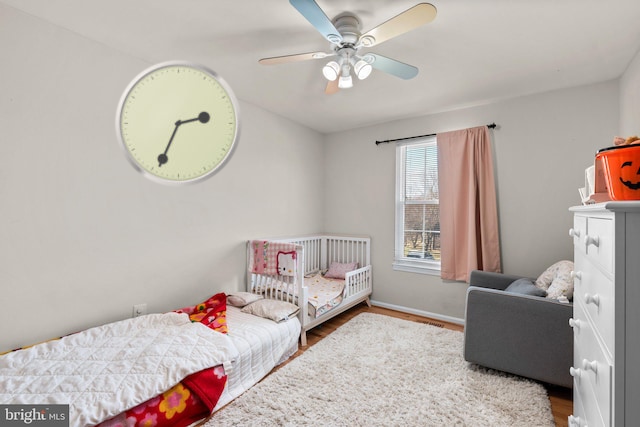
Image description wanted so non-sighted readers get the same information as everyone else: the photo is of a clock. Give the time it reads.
2:34
